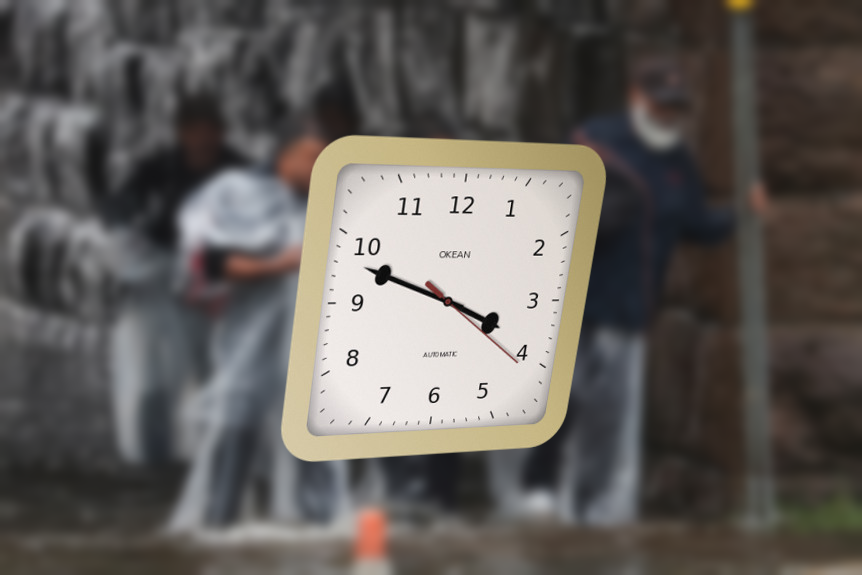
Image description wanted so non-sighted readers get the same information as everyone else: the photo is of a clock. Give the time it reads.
3:48:21
